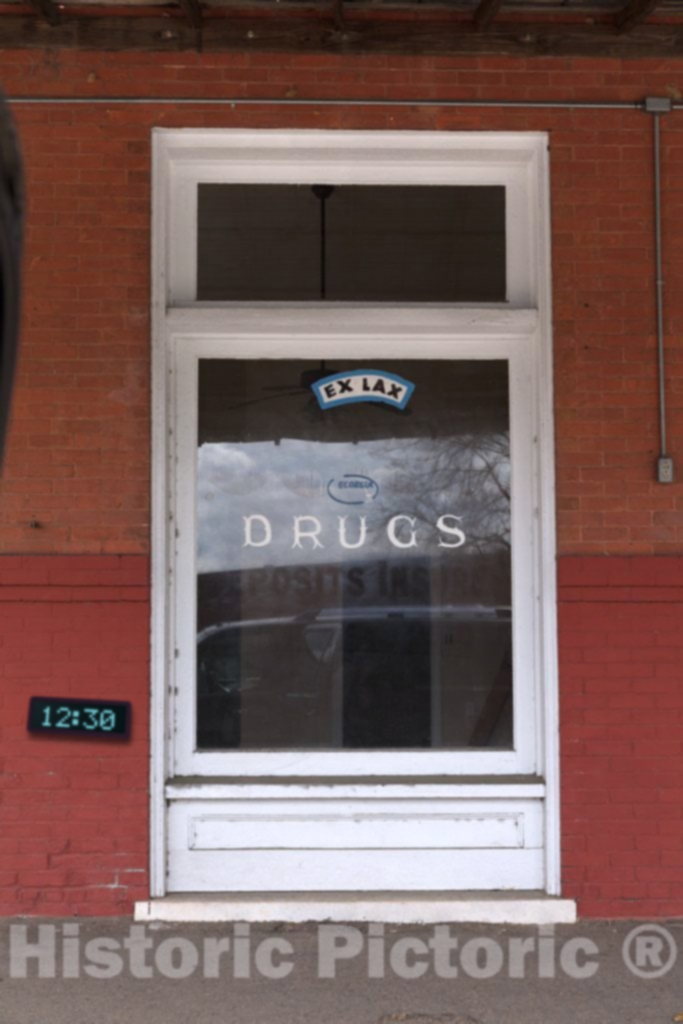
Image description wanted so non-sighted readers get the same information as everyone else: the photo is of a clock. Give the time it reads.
12:30
